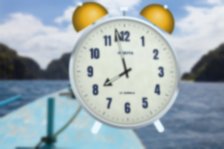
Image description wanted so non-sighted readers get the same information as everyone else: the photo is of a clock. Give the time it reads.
7:58
